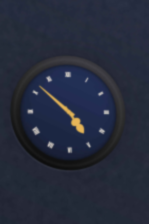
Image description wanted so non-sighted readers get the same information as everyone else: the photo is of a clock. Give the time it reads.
4:52
